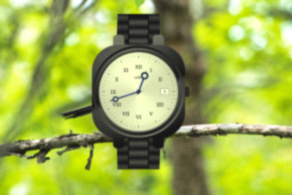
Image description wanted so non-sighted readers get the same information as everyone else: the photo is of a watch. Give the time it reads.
12:42
